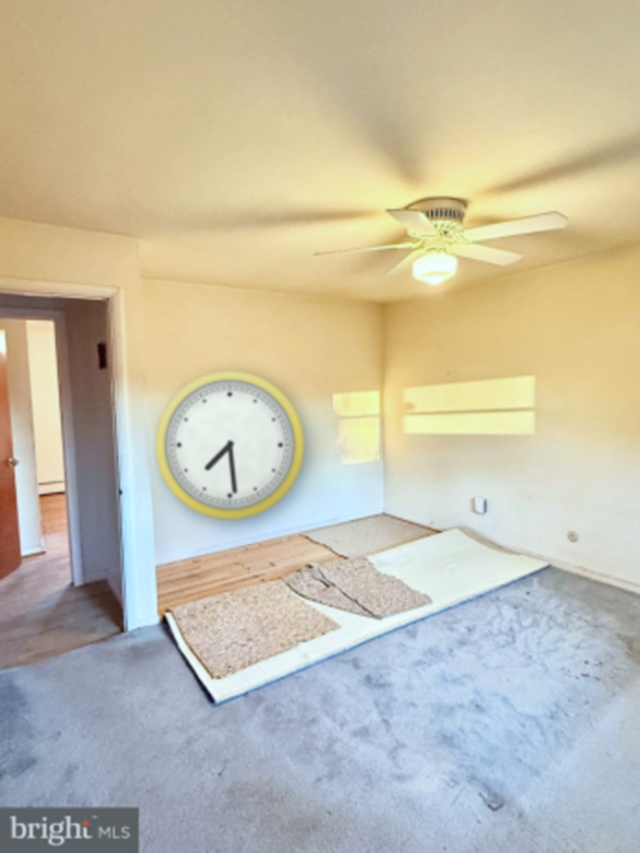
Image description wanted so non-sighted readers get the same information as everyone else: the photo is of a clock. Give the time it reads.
7:29
